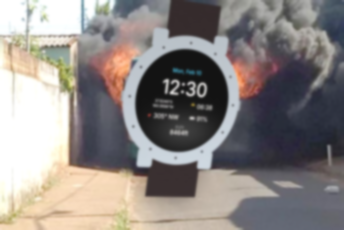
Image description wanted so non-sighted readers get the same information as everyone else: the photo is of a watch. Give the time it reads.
12:30
